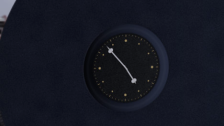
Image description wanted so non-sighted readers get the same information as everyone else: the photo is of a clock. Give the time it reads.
4:53
